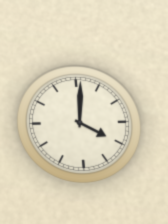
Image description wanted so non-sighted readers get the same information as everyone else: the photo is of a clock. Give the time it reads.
4:01
